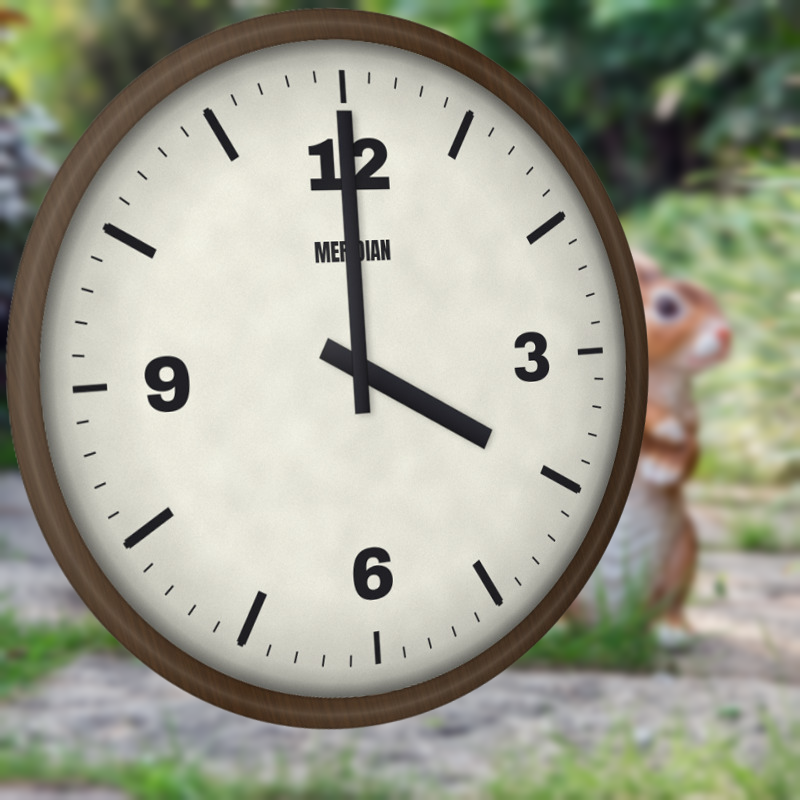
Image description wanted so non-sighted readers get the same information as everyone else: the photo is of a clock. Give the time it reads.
4:00
